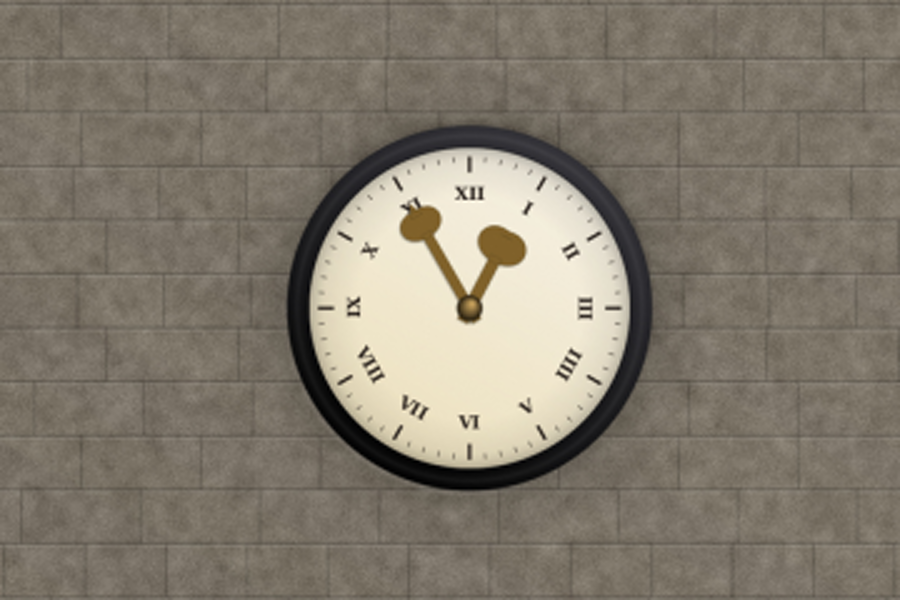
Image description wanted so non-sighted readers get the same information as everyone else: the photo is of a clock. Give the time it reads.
12:55
